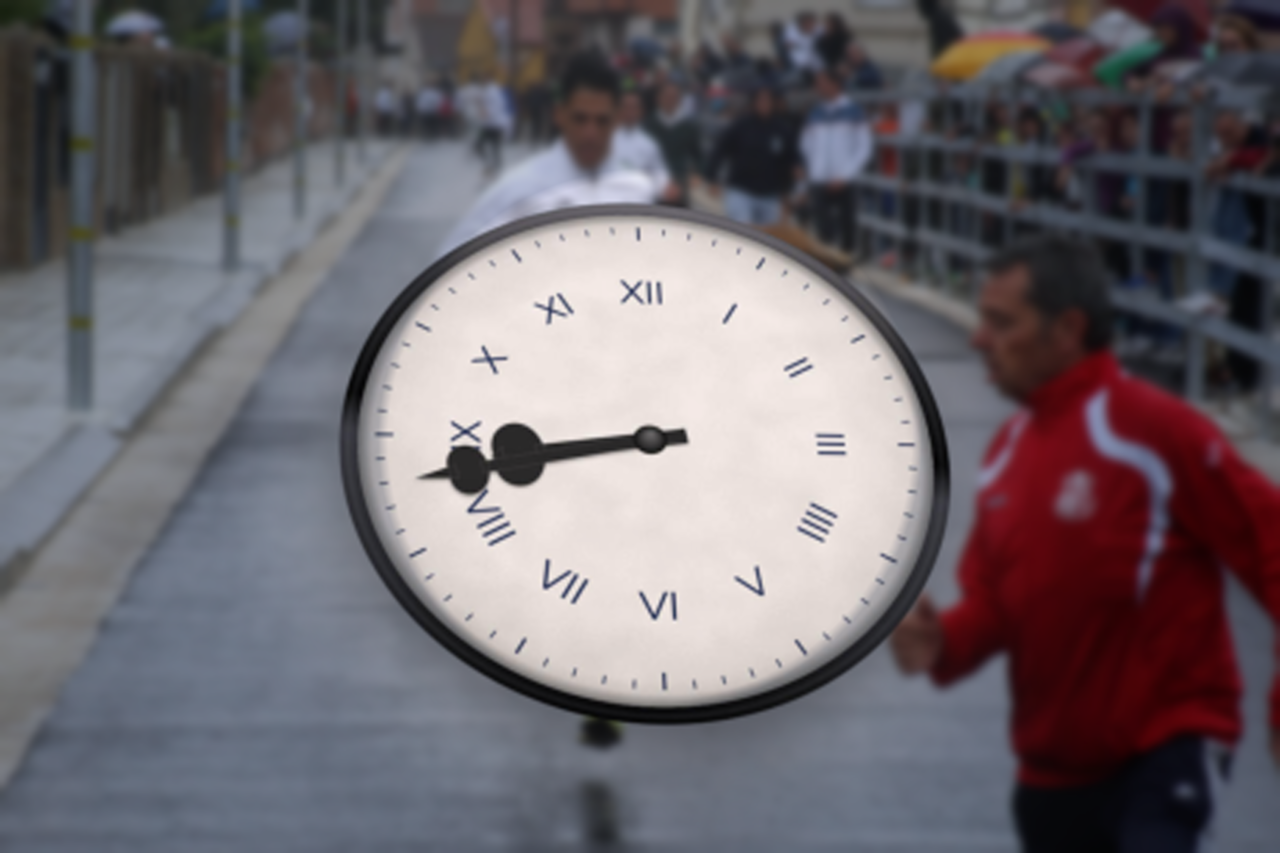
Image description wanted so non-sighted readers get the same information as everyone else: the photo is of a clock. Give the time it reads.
8:43
